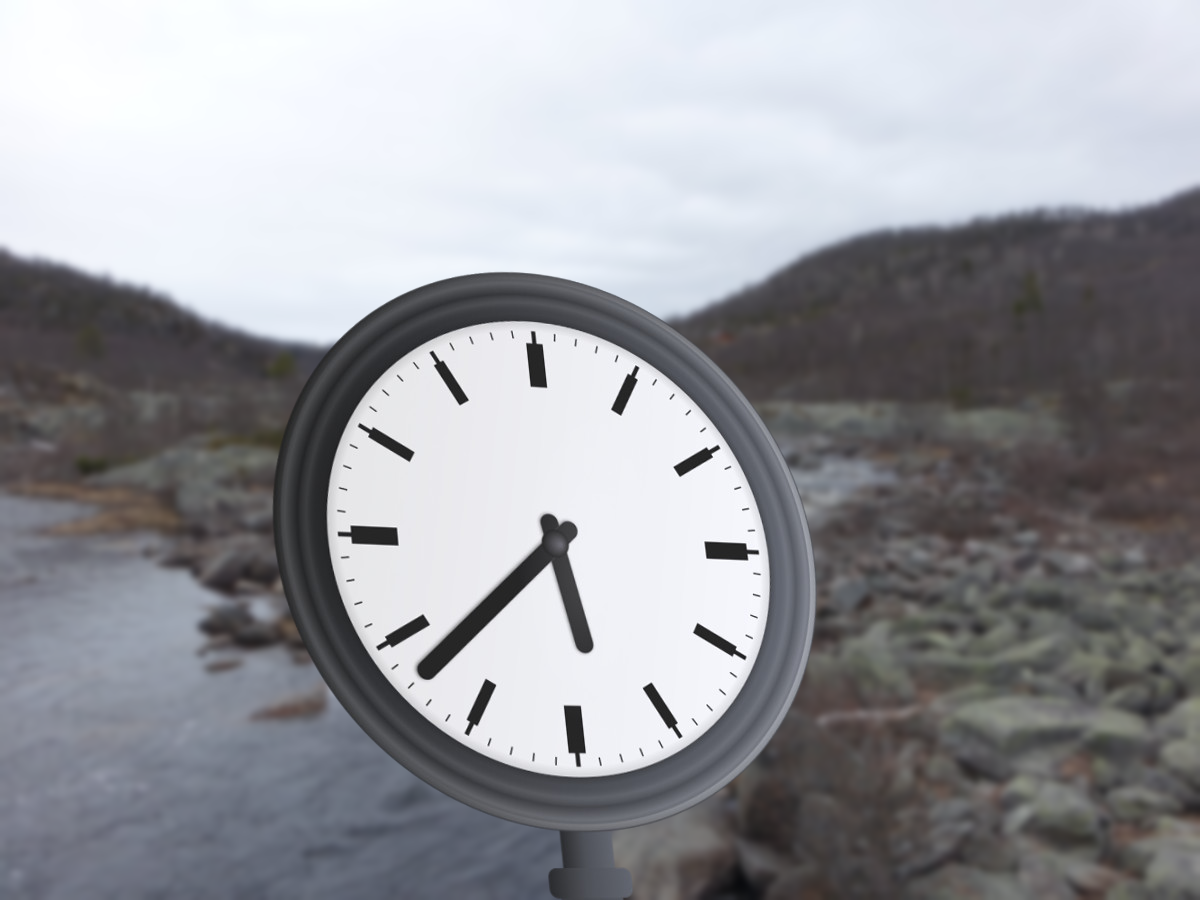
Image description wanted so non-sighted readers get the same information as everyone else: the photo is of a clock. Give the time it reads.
5:38
